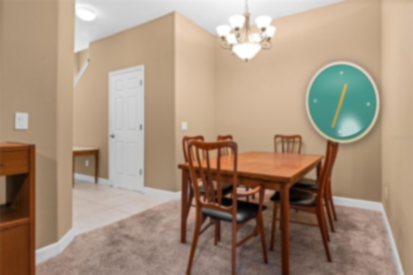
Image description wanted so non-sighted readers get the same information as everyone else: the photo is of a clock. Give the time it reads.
12:33
